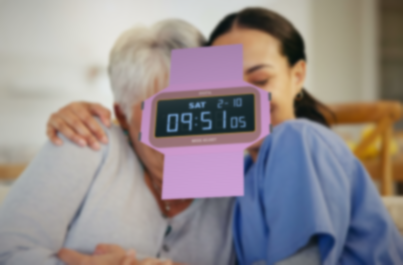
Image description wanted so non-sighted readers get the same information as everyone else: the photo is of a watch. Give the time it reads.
9:51
